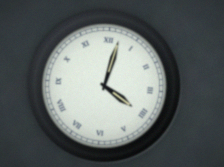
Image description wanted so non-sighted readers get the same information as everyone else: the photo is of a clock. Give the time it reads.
4:02
